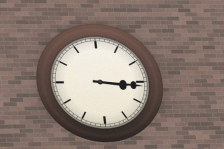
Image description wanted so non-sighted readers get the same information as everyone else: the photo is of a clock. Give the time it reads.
3:16
